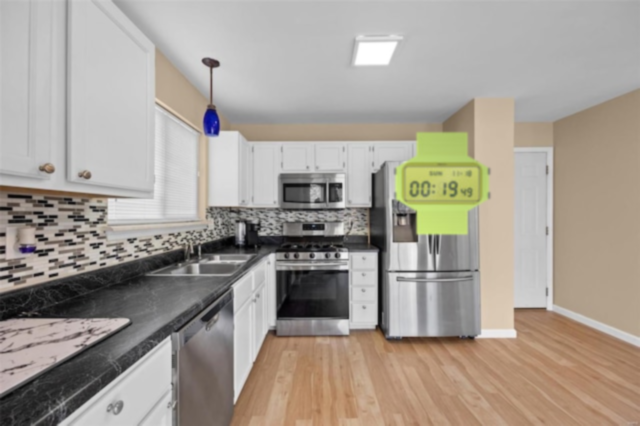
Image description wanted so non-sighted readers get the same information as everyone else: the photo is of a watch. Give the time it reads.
0:19
